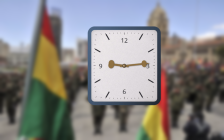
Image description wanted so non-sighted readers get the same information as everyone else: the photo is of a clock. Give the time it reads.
9:14
